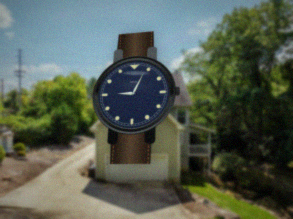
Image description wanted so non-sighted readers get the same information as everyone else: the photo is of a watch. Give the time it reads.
9:04
